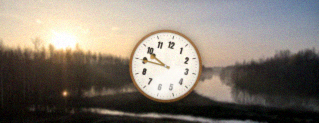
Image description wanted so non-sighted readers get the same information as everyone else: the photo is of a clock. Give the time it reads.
9:45
